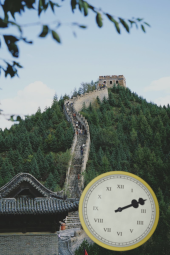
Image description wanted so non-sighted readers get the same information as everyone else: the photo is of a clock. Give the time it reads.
2:11
